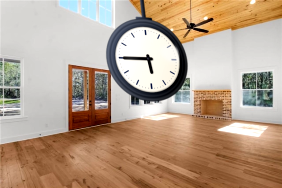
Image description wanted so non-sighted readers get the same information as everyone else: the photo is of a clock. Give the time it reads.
5:45
